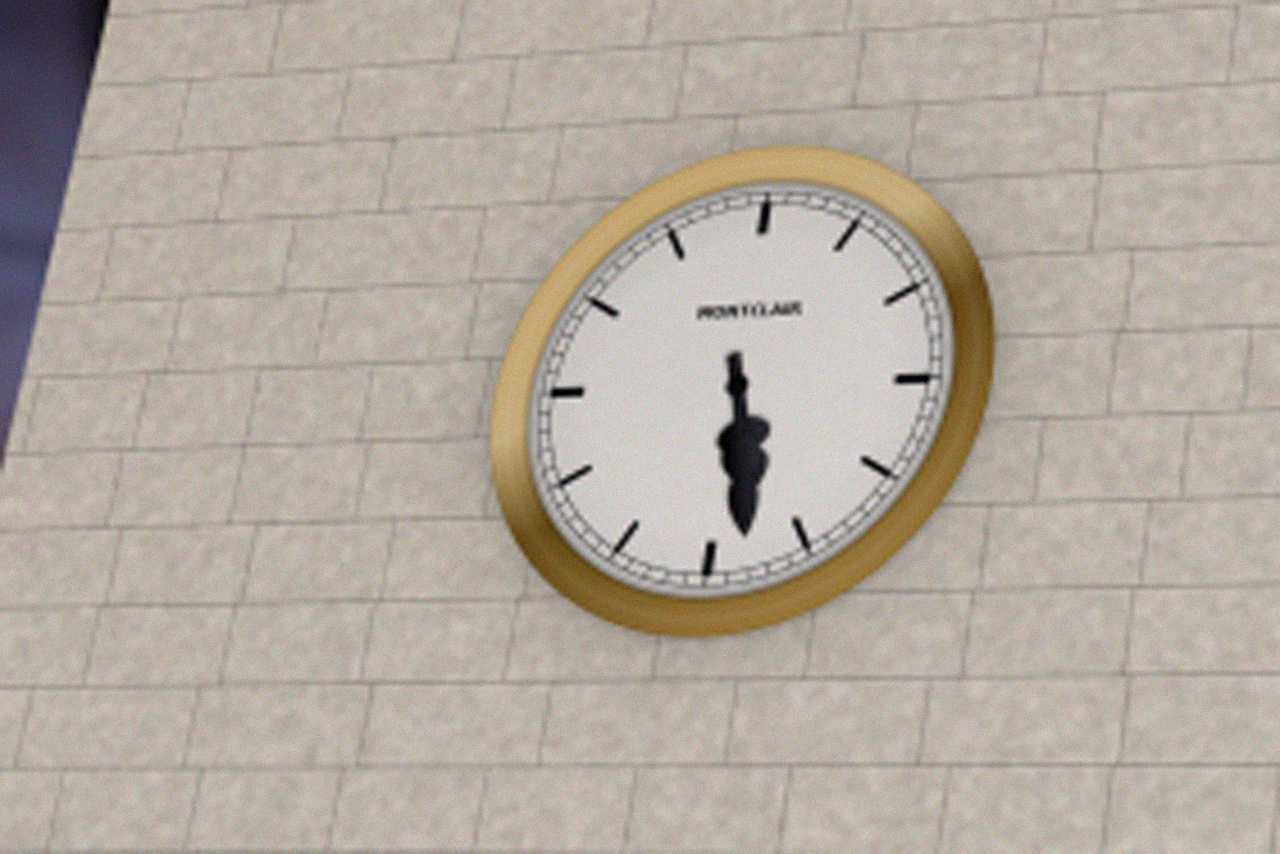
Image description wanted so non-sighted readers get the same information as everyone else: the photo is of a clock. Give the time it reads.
5:28
